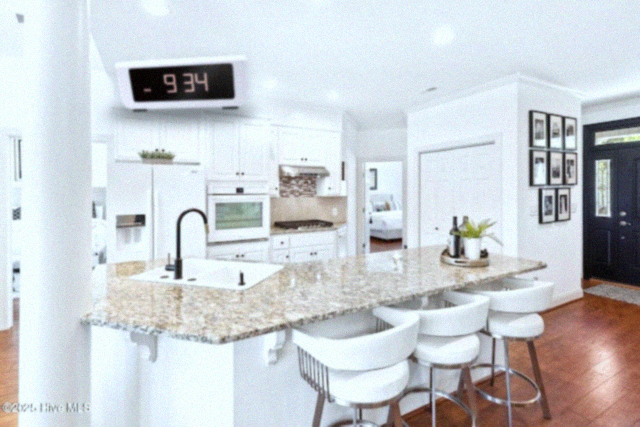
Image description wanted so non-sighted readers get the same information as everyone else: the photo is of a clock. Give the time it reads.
9:34
